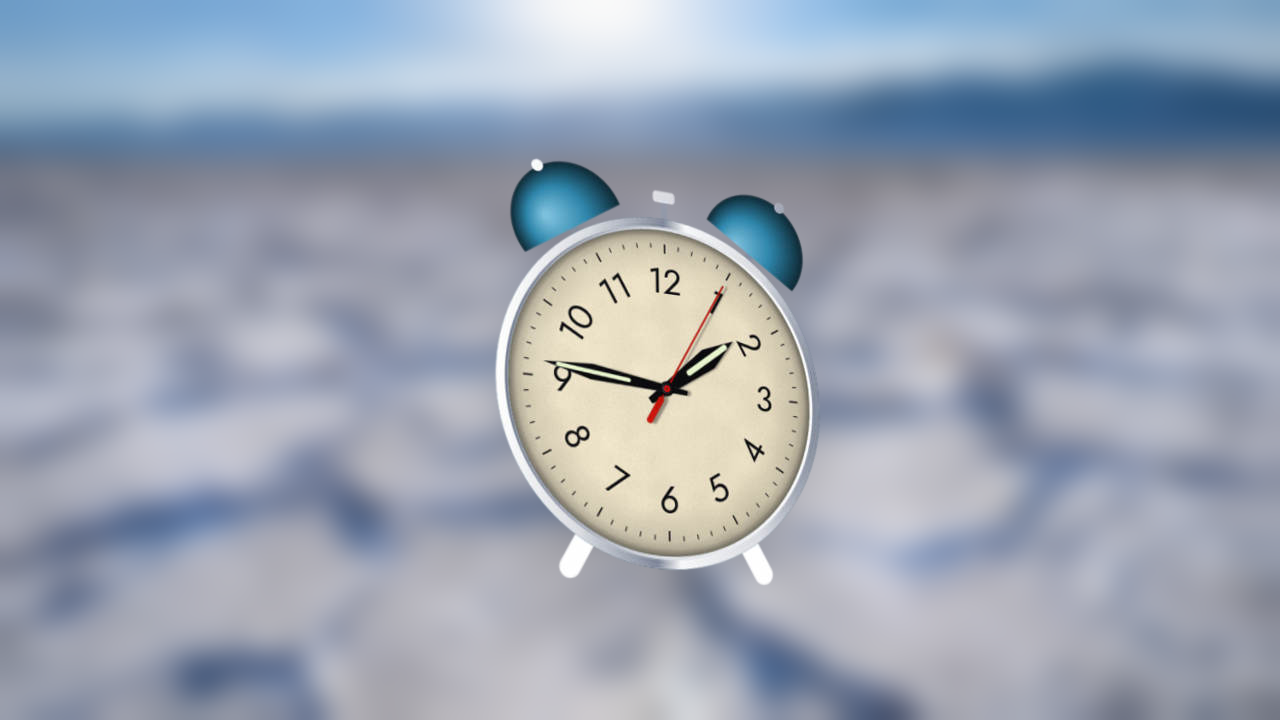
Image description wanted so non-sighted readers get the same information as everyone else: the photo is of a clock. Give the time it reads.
1:46:05
